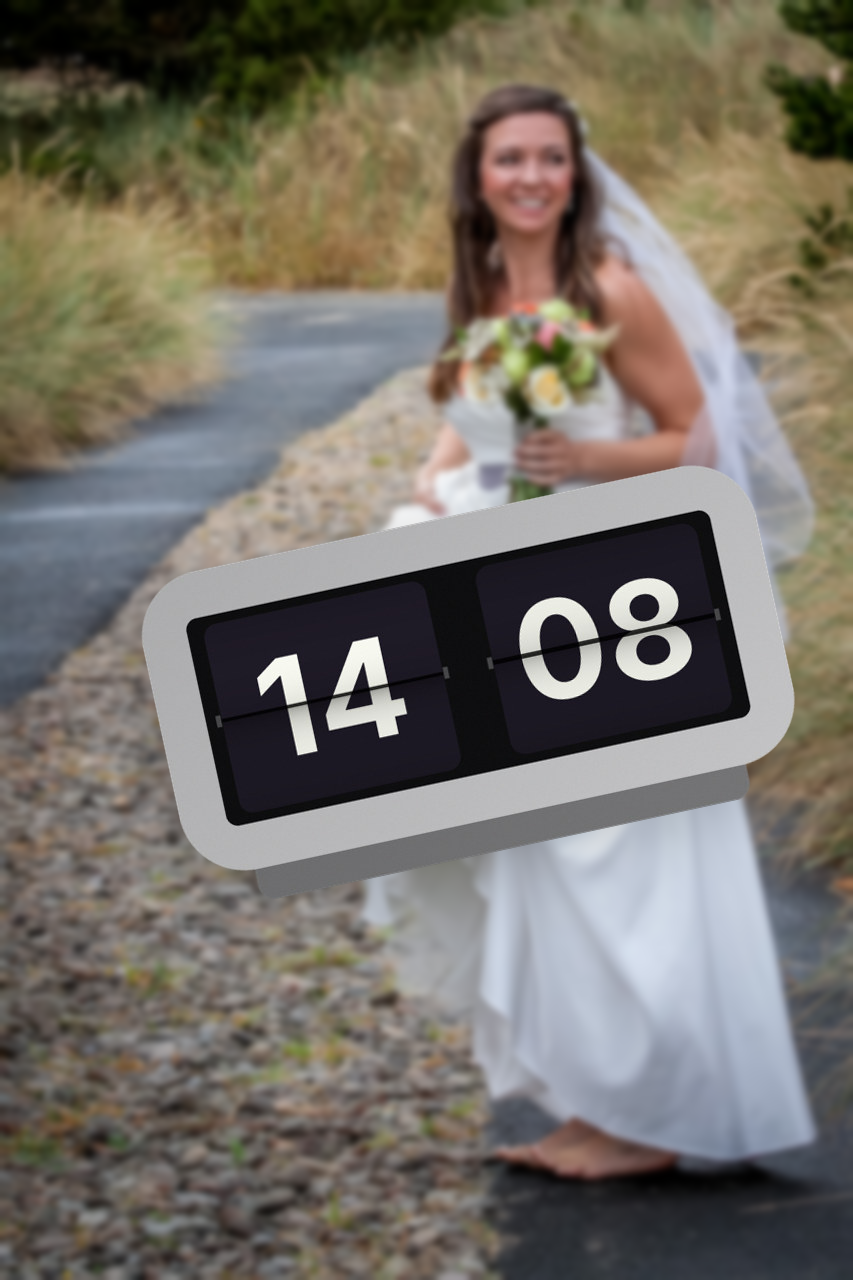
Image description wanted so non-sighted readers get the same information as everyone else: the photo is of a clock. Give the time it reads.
14:08
